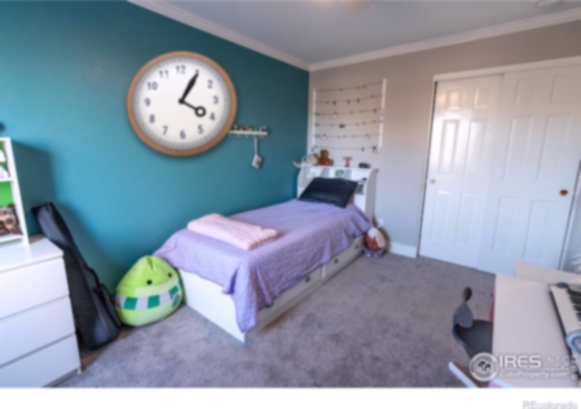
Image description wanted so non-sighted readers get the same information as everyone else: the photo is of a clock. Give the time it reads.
4:05
